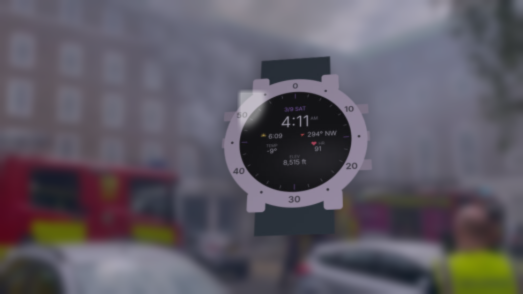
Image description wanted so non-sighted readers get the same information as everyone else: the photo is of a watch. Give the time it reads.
4:11
